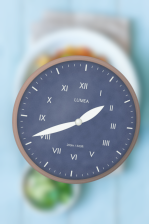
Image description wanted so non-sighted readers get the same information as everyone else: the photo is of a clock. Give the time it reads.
1:41
